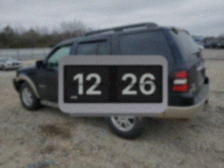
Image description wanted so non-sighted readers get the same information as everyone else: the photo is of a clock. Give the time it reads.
12:26
